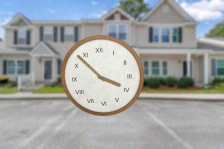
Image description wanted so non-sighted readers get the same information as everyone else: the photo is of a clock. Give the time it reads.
3:53
